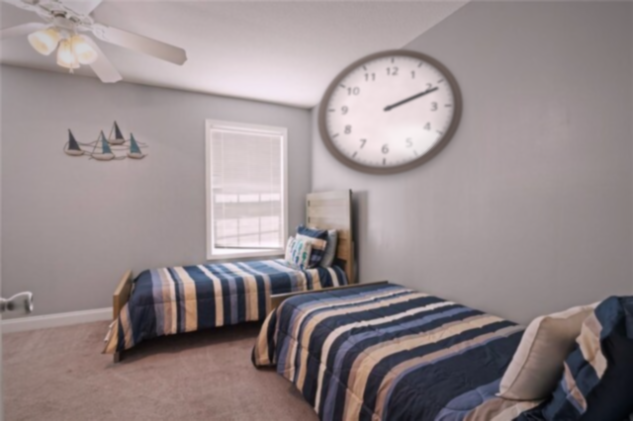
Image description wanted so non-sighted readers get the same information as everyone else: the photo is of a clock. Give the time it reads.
2:11
